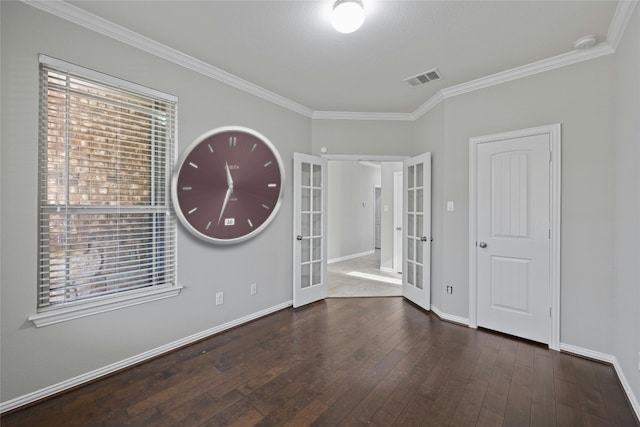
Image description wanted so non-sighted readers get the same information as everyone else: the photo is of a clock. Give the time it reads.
11:33
